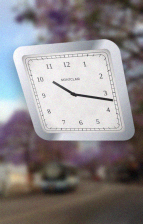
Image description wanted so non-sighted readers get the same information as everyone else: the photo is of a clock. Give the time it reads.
10:17
